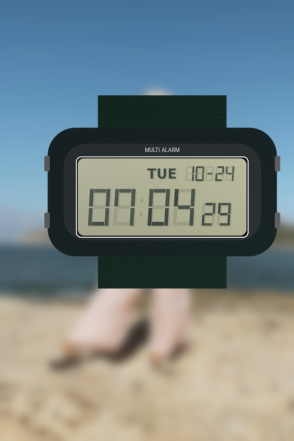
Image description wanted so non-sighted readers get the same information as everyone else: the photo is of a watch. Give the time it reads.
7:04:29
